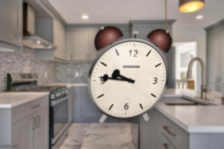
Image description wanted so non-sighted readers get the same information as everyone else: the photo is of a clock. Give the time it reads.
9:46
